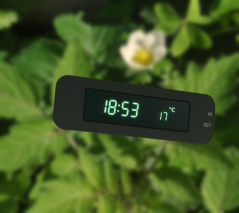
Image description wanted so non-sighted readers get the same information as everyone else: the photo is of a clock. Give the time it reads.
18:53
